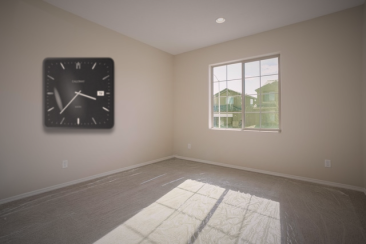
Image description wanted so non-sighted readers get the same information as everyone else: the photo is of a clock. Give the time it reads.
3:37
